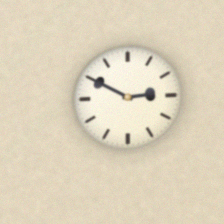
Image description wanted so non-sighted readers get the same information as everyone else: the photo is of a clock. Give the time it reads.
2:50
